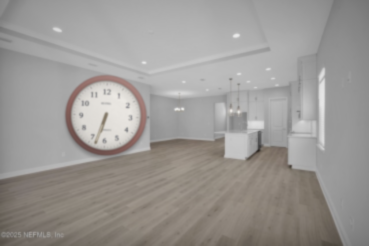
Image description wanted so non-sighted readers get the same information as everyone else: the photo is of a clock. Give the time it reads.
6:33
